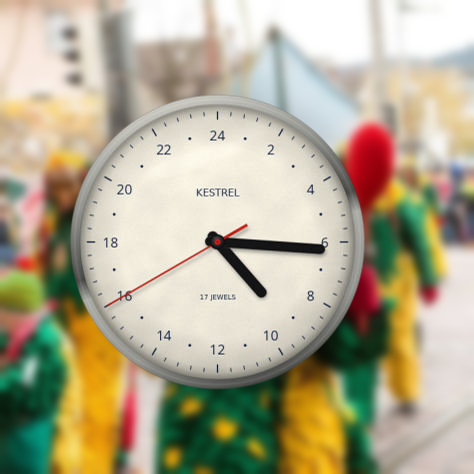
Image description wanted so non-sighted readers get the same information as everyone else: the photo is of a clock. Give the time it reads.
9:15:40
